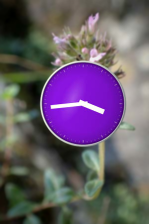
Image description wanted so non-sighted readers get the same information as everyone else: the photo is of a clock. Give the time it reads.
3:44
